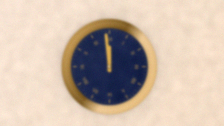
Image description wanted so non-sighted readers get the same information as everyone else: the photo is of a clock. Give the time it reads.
11:59
